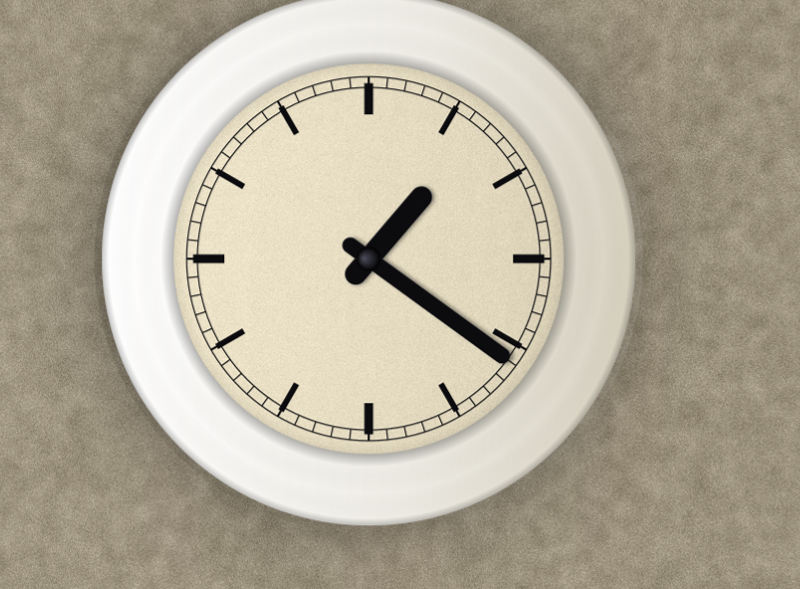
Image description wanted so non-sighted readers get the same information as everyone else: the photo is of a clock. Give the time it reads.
1:21
